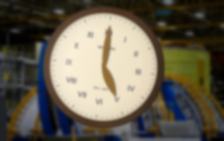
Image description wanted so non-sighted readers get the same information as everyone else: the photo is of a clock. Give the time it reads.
5:00
